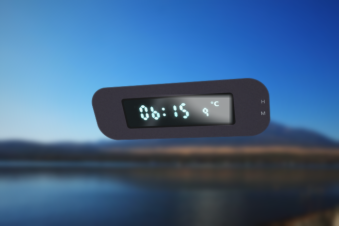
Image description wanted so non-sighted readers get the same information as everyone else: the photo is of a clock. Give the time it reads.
6:15
